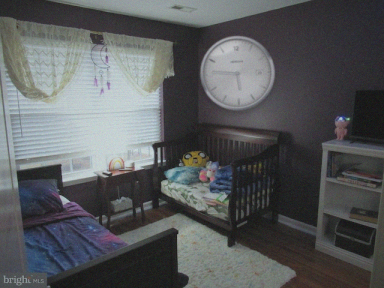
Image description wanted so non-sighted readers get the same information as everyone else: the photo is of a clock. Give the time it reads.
5:46
